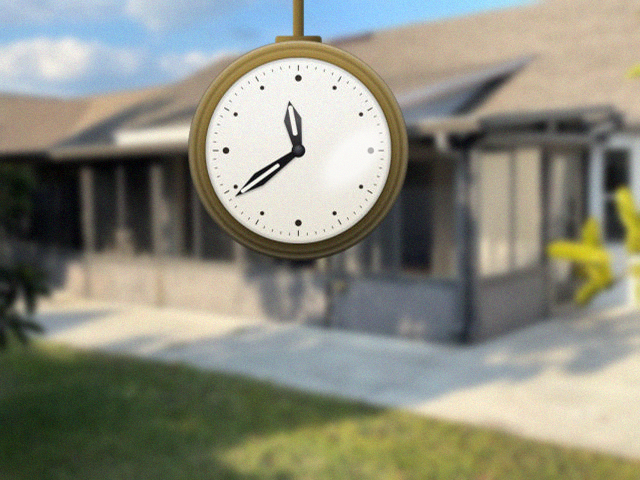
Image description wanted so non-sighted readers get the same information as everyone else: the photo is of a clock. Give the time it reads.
11:39
